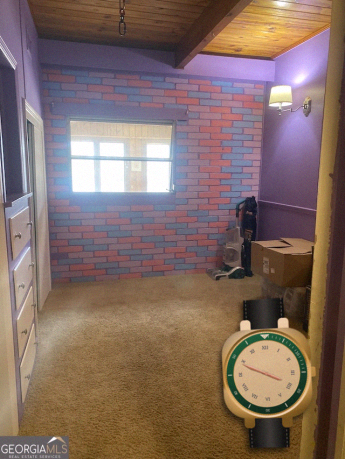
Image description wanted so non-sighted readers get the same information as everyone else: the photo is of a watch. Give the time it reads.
3:49
